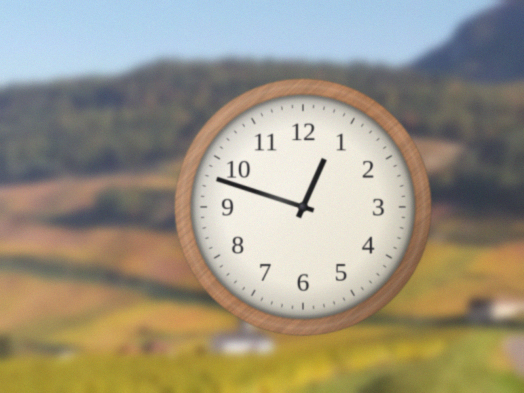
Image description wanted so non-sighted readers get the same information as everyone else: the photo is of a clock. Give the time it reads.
12:48
